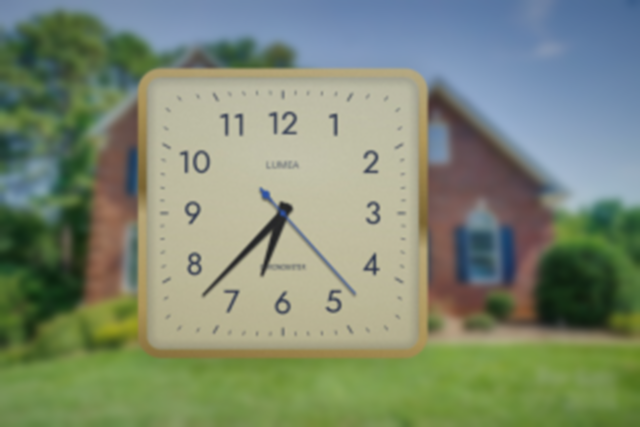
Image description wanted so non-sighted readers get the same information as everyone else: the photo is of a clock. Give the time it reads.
6:37:23
